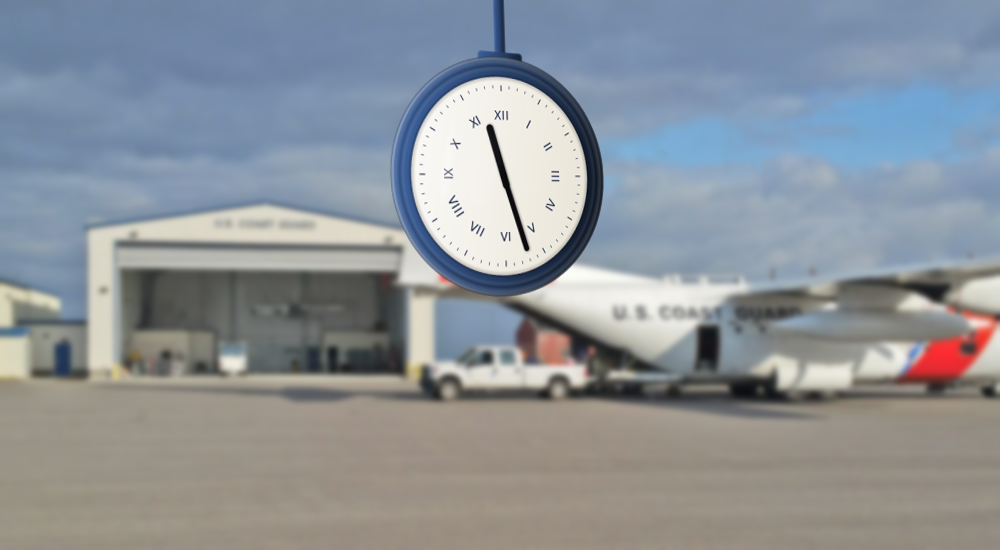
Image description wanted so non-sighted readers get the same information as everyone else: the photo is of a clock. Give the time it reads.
11:27
